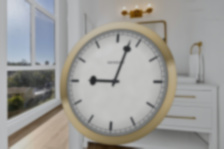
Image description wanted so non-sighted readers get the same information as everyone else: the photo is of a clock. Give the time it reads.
9:03
